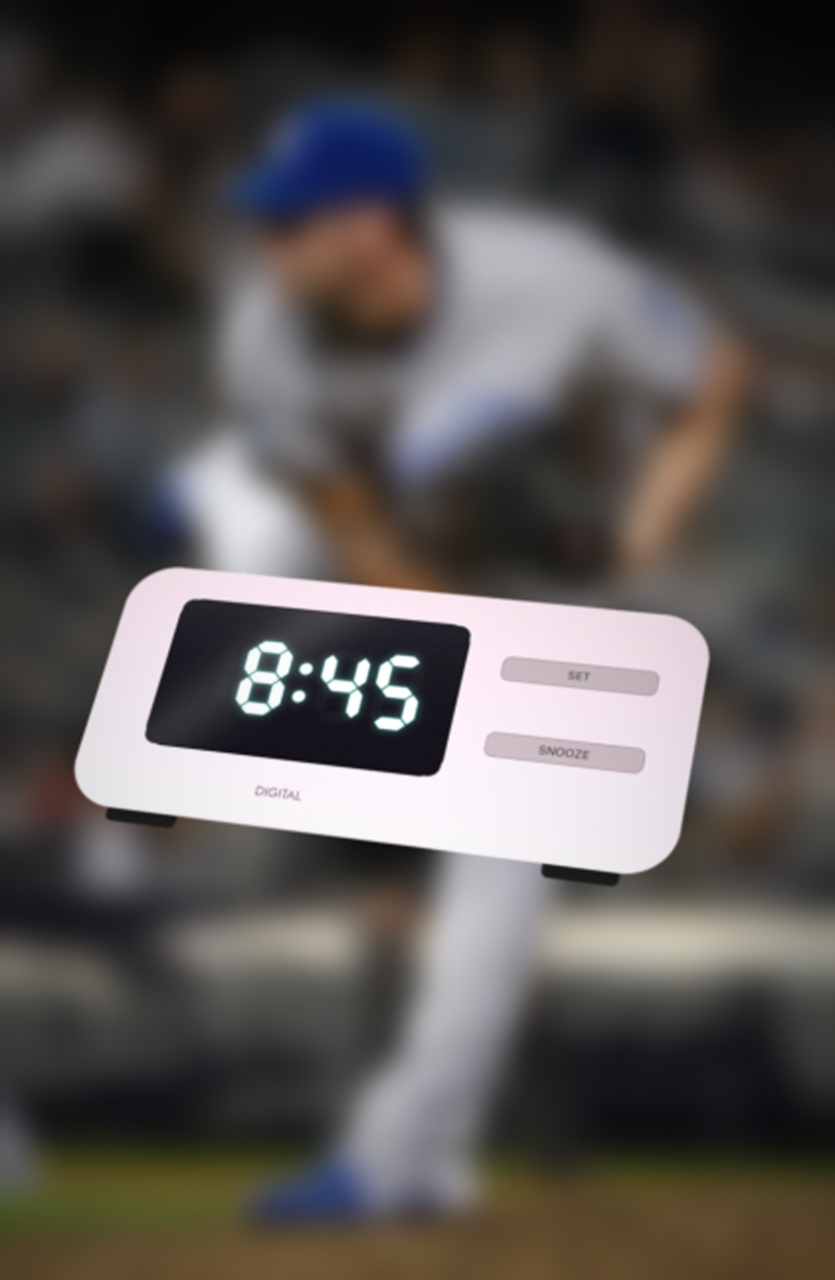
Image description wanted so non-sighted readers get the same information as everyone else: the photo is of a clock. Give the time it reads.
8:45
